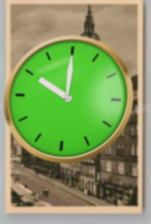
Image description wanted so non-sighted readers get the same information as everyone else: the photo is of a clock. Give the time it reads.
10:00
